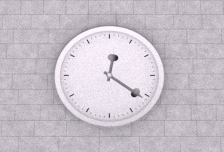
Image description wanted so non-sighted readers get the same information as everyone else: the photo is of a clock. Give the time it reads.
12:21
